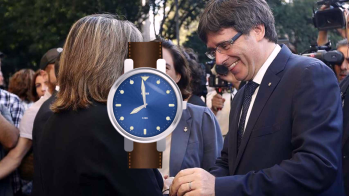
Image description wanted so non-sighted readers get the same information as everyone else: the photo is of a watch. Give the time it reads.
7:59
